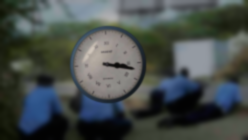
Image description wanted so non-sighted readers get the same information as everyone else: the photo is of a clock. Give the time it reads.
3:17
